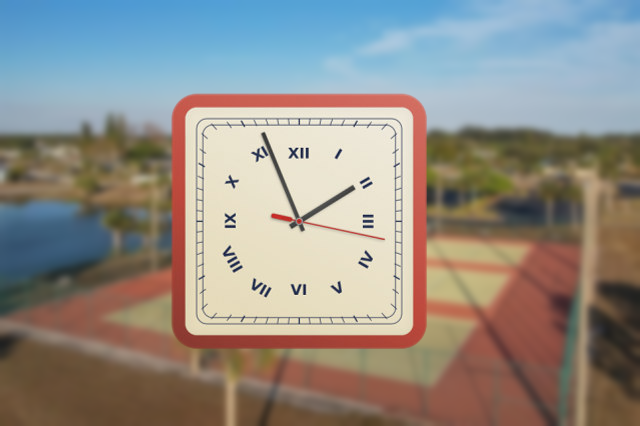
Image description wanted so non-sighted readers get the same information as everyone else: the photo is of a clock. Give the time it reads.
1:56:17
